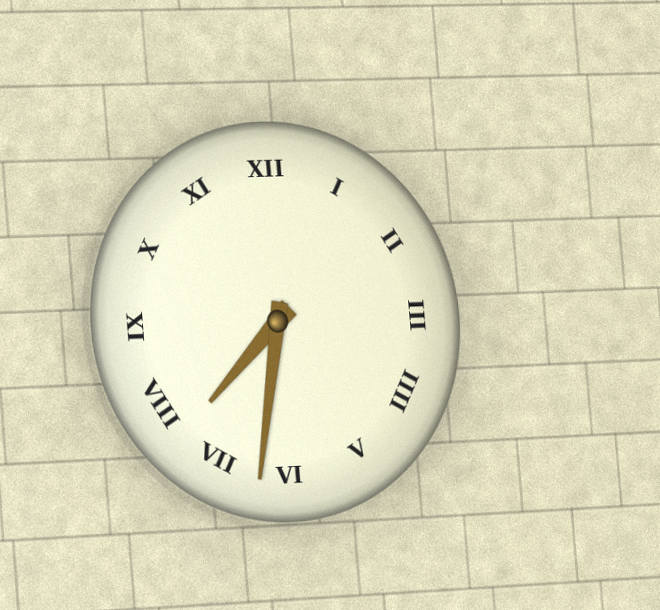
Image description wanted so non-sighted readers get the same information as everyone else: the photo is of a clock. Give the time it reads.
7:32
